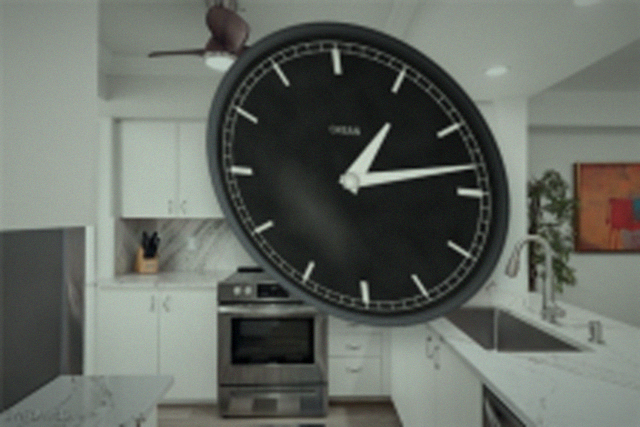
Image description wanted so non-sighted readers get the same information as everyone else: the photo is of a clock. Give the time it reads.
1:13
